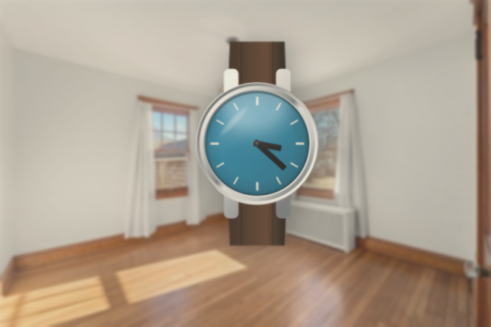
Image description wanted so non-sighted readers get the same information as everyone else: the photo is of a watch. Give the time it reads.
3:22
